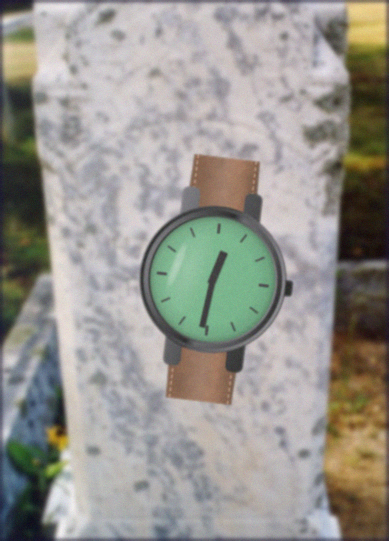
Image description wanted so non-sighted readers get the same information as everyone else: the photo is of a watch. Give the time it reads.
12:31
